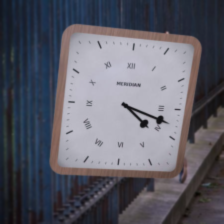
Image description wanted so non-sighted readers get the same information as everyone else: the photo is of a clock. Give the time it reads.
4:18
